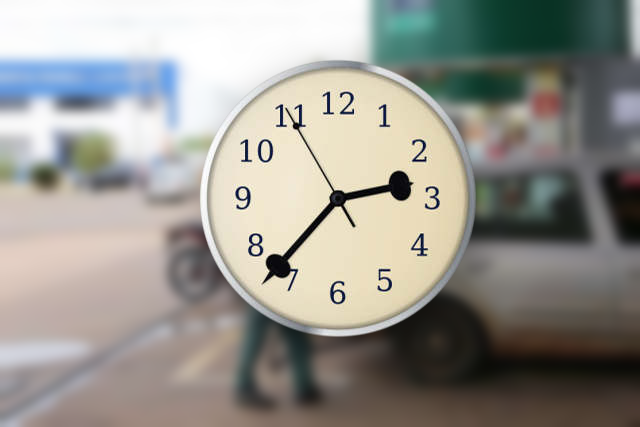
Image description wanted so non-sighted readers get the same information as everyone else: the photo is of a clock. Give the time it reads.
2:36:55
